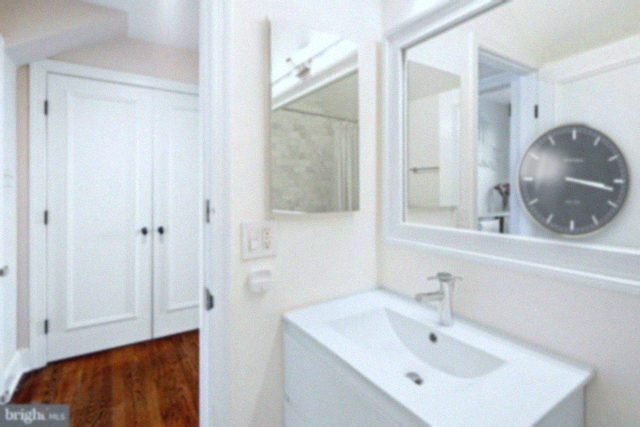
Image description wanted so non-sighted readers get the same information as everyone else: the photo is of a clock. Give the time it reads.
3:17
